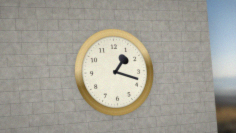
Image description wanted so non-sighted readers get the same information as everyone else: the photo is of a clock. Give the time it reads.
1:18
